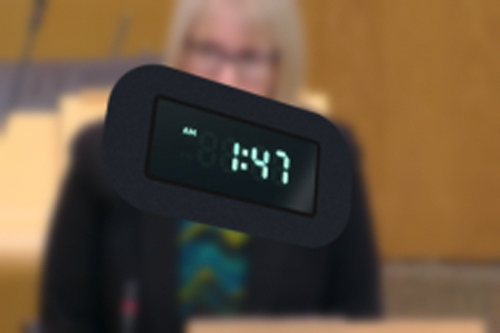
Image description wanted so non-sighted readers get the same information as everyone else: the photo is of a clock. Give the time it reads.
1:47
